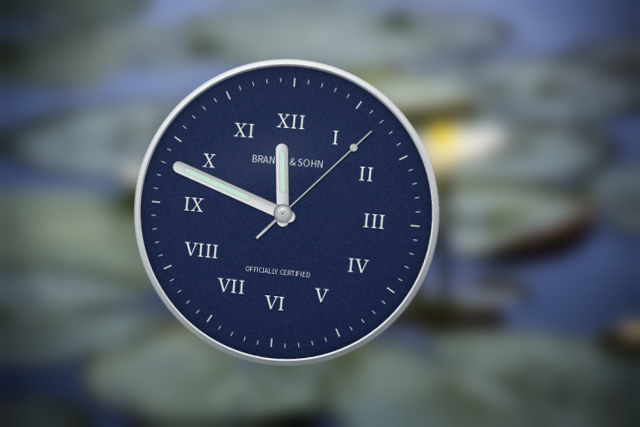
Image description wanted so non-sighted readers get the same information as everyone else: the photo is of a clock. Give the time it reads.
11:48:07
